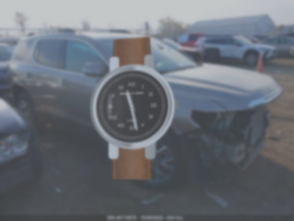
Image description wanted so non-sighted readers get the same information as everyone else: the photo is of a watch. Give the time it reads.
11:28
